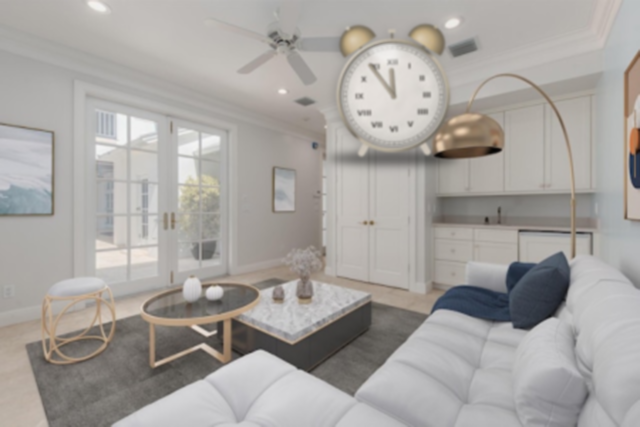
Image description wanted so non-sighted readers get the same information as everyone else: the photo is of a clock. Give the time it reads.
11:54
